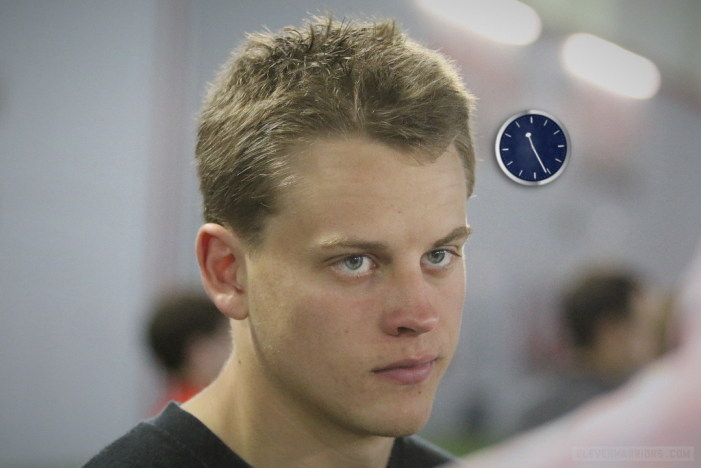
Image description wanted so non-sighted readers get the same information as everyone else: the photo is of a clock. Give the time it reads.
11:26
